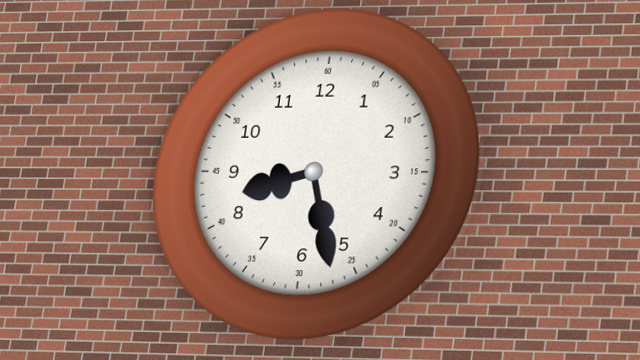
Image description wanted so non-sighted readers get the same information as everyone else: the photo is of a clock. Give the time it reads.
8:27
